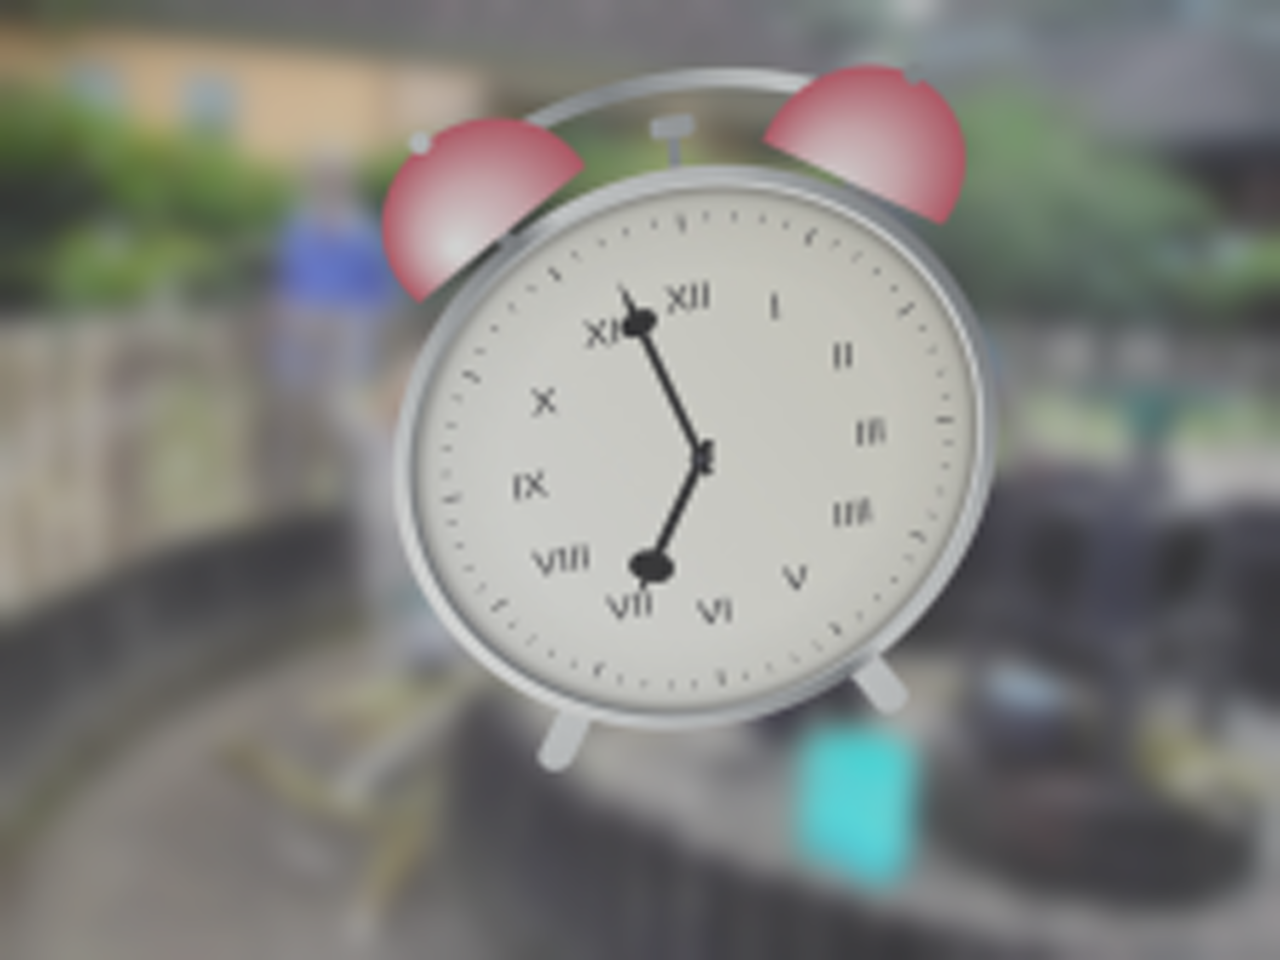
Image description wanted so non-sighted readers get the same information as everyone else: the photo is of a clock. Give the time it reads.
6:57
